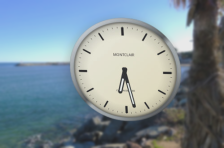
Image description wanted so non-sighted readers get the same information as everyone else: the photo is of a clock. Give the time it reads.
6:28
